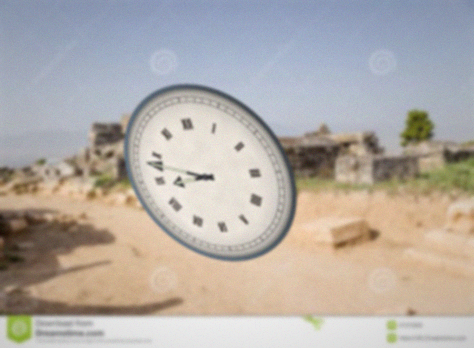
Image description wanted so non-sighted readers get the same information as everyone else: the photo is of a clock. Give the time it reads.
8:48
